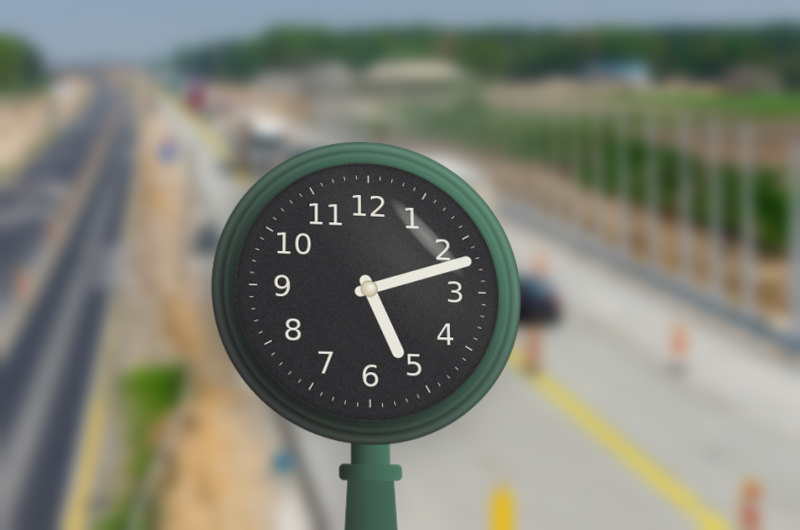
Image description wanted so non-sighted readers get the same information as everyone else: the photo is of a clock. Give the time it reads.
5:12
